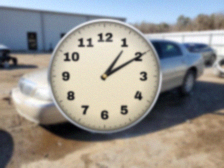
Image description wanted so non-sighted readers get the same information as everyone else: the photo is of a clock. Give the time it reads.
1:10
